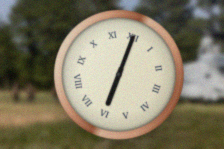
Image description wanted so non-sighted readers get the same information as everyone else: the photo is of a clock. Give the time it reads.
6:00
